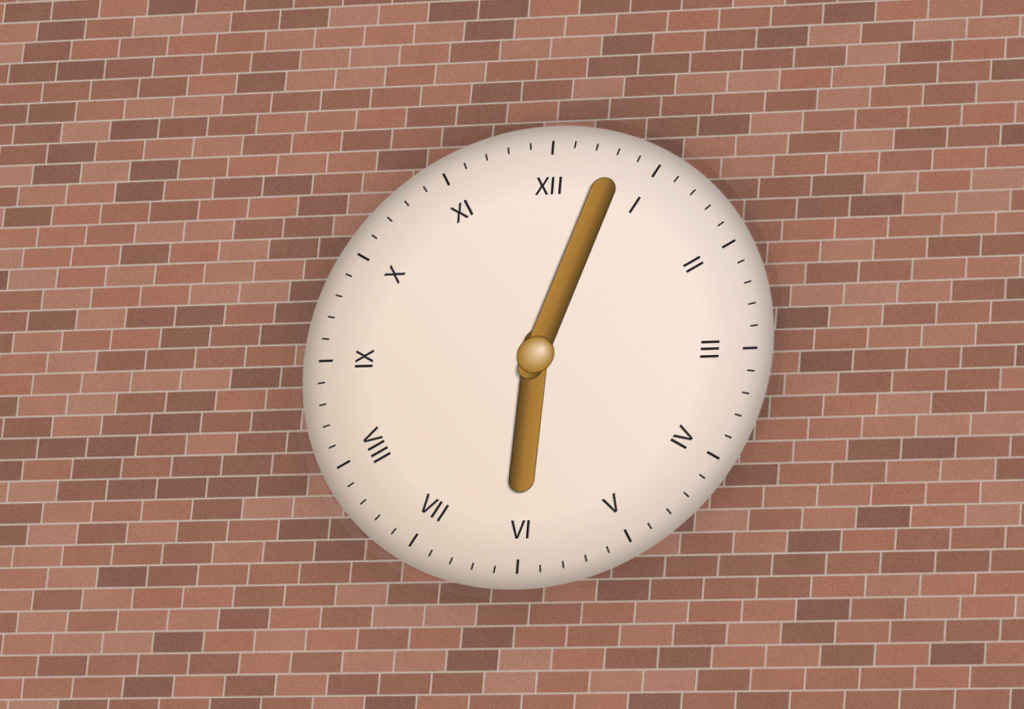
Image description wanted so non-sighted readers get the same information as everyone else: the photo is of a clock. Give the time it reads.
6:03
